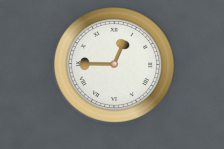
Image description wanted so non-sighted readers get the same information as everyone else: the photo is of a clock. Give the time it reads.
12:45
